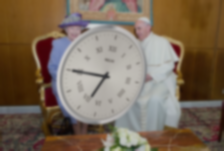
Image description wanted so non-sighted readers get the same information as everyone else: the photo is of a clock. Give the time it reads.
6:45
